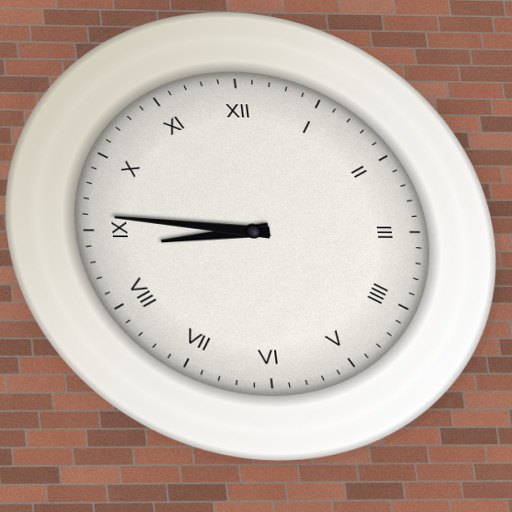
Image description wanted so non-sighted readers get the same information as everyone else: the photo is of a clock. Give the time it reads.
8:46
